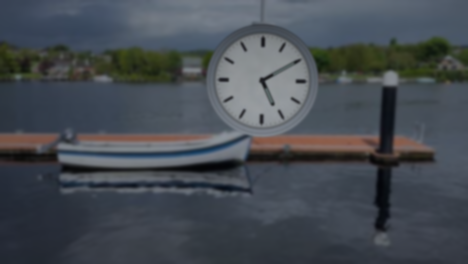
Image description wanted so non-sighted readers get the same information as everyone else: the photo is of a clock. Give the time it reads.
5:10
